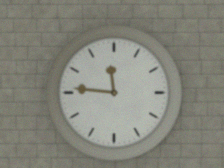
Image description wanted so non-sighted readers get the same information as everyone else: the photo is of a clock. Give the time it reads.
11:46
